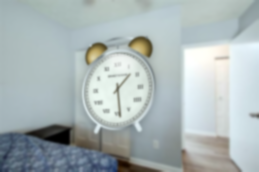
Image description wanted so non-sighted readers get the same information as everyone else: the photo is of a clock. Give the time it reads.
1:29
